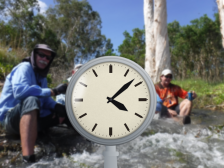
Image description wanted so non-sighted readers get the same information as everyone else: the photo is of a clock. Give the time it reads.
4:08
